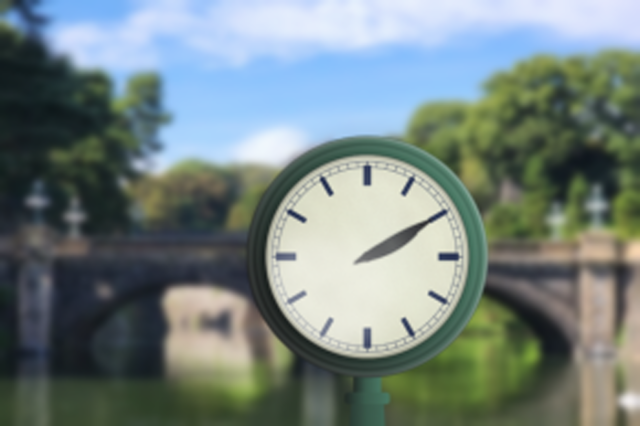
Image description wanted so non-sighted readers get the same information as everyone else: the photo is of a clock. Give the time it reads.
2:10
